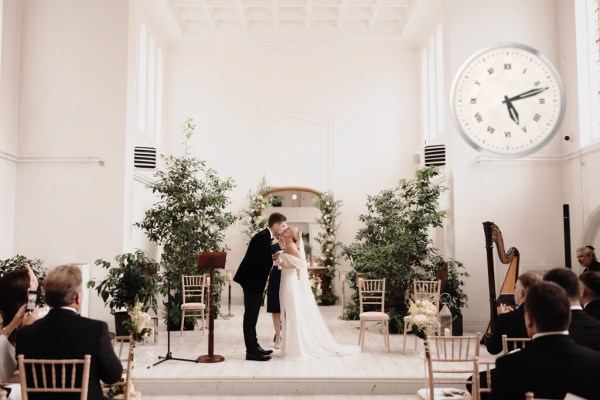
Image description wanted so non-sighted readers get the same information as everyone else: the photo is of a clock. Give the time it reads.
5:12
